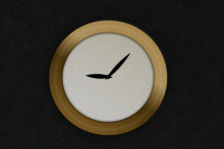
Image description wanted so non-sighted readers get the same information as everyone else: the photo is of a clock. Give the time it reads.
9:07
